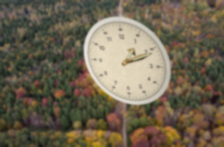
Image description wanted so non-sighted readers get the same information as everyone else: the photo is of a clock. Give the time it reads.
1:11
